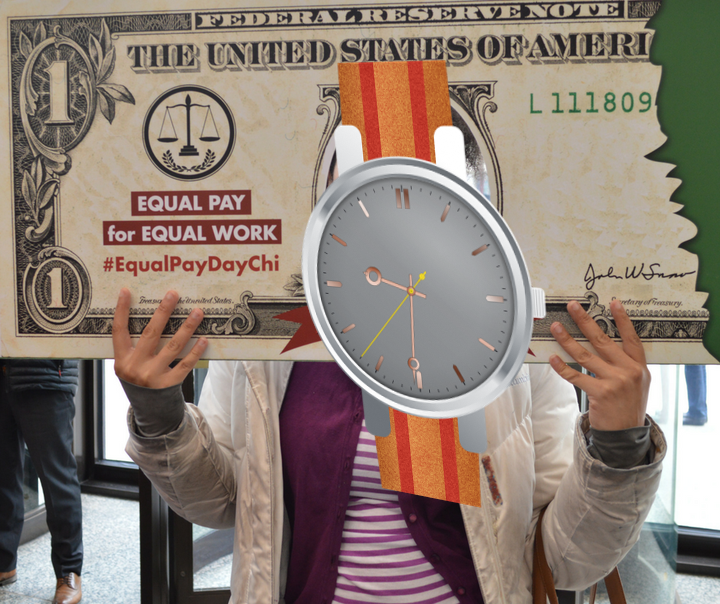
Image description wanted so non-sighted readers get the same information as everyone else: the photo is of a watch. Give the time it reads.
9:30:37
